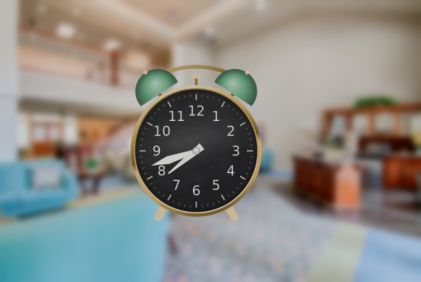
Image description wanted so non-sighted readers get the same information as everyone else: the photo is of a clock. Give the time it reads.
7:42
